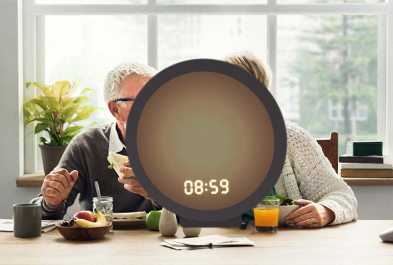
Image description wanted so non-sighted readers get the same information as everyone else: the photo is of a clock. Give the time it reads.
8:59
